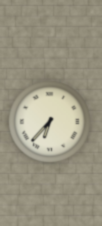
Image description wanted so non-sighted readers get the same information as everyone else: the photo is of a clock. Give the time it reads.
6:37
